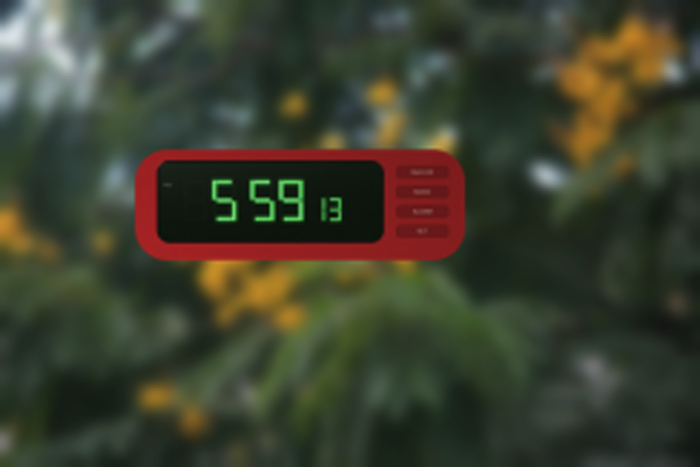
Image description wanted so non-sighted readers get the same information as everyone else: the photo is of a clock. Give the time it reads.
5:59:13
